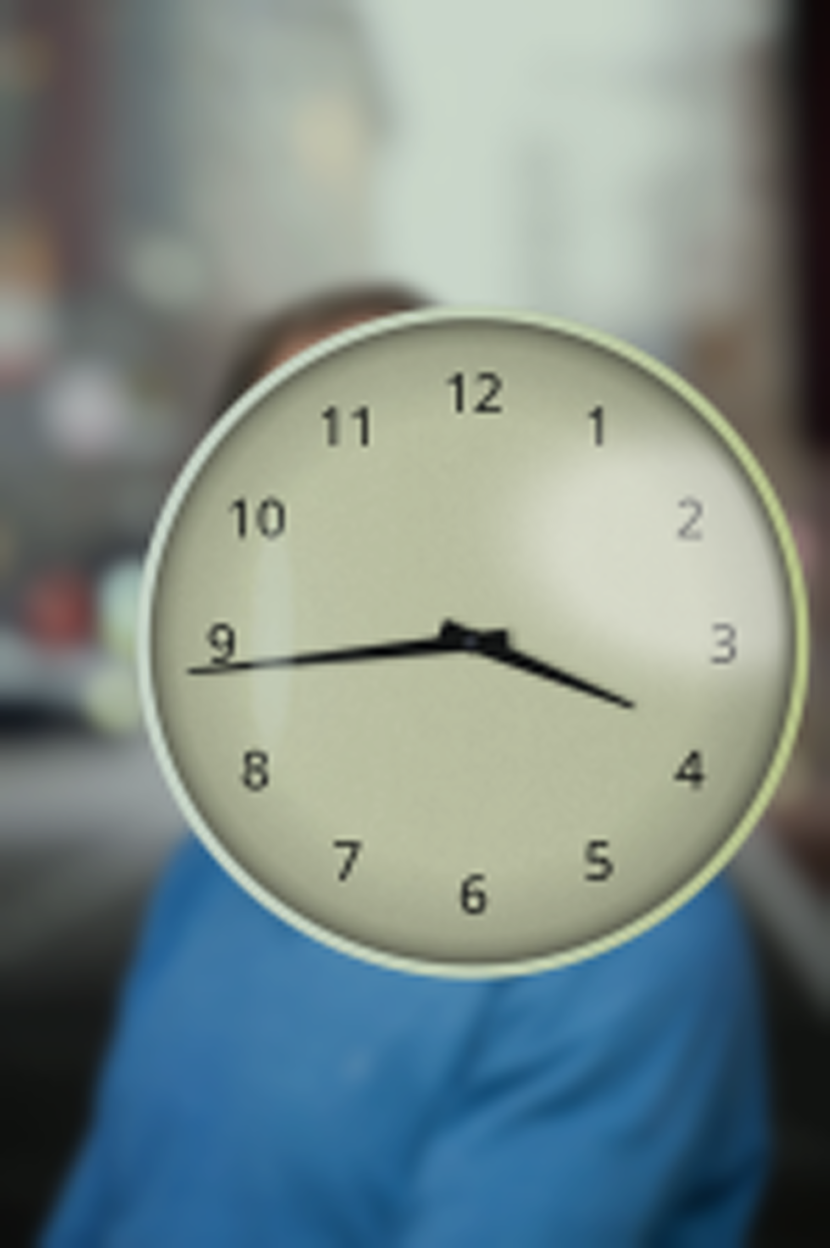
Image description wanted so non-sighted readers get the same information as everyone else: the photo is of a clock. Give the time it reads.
3:44
